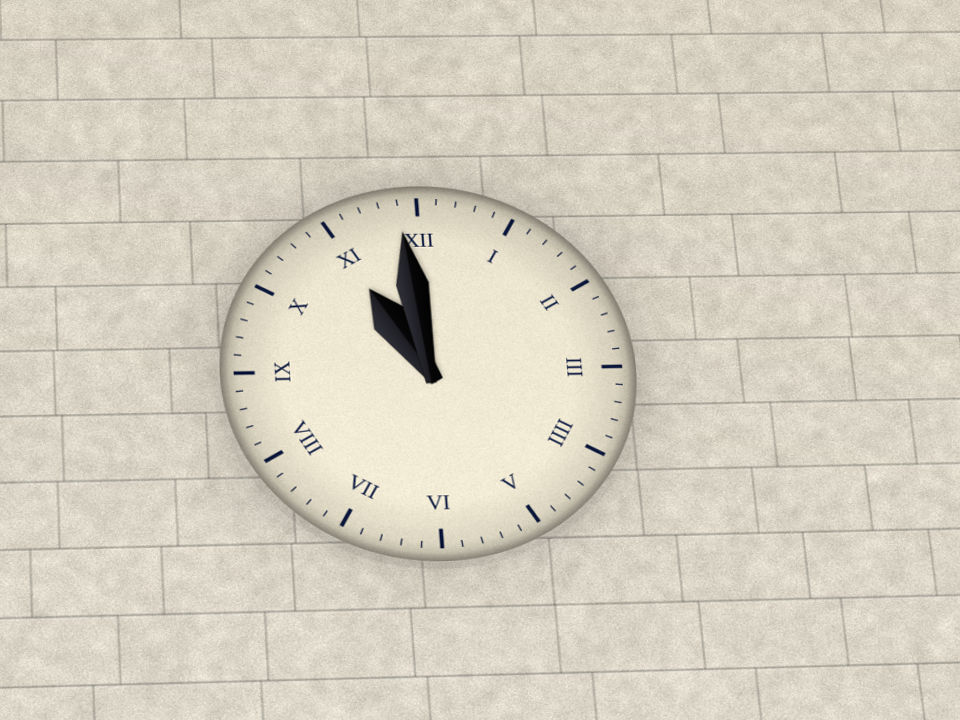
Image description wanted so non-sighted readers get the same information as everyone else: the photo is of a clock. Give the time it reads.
10:59
